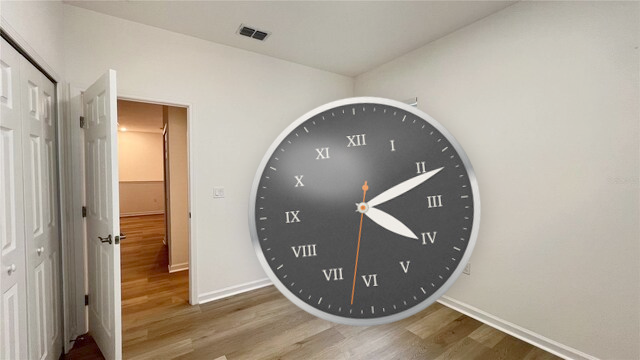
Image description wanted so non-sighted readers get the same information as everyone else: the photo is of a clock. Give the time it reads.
4:11:32
